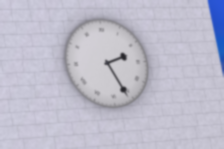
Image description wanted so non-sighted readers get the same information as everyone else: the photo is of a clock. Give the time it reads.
2:26
